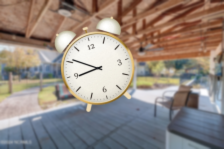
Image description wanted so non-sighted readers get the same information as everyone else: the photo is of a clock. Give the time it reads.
8:51
